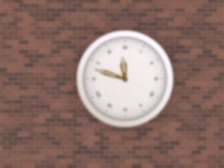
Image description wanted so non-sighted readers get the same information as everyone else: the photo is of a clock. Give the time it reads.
11:48
